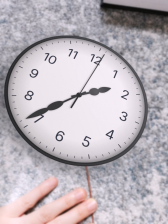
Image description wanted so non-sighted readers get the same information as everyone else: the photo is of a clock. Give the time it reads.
1:36:01
